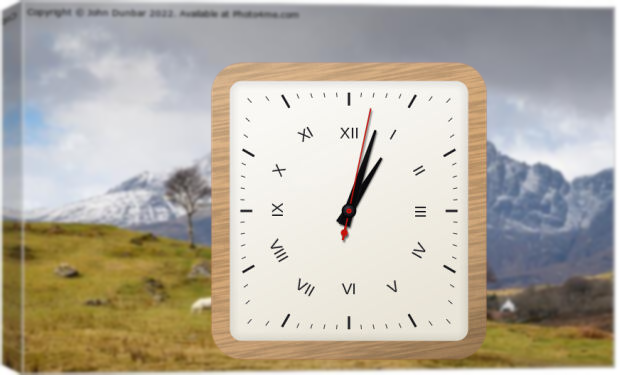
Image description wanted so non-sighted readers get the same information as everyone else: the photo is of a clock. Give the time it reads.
1:03:02
